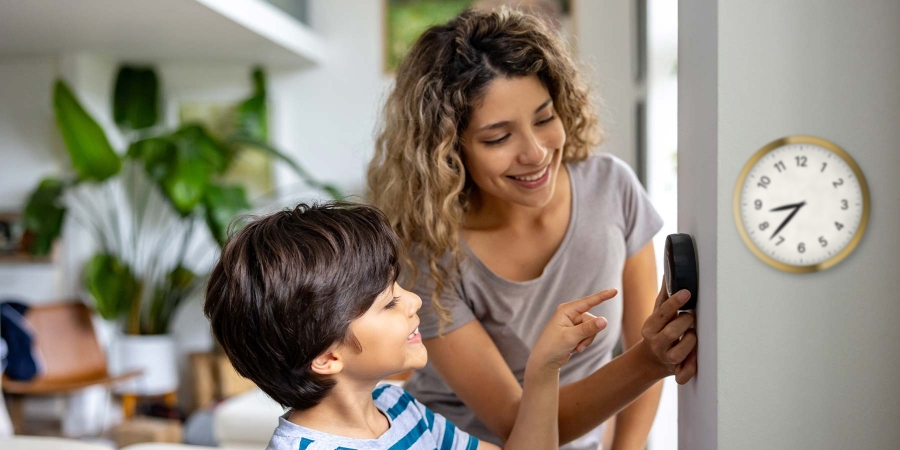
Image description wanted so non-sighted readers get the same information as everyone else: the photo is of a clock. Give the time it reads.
8:37
